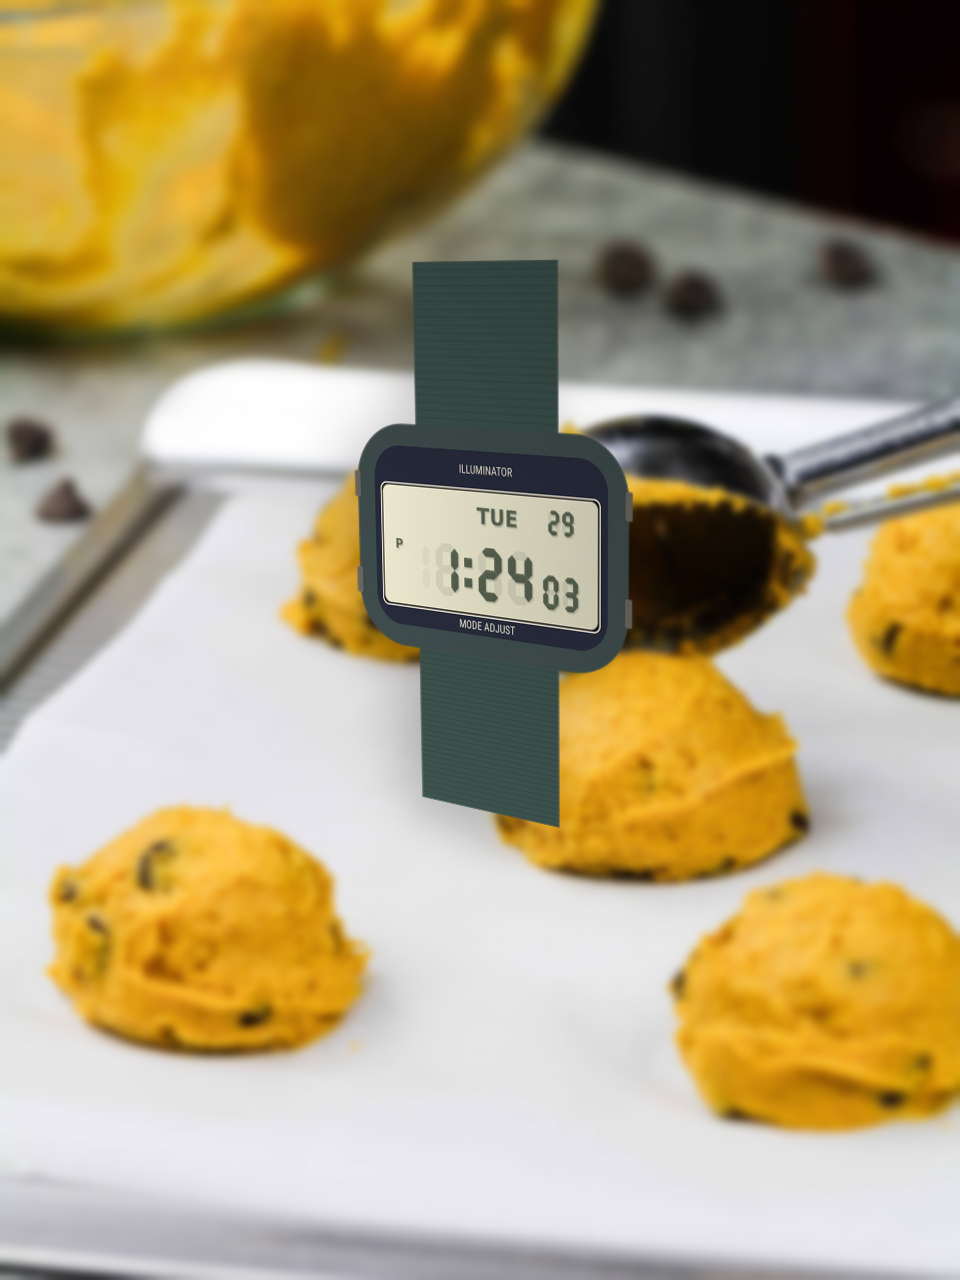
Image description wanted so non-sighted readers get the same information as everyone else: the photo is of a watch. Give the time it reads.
1:24:03
